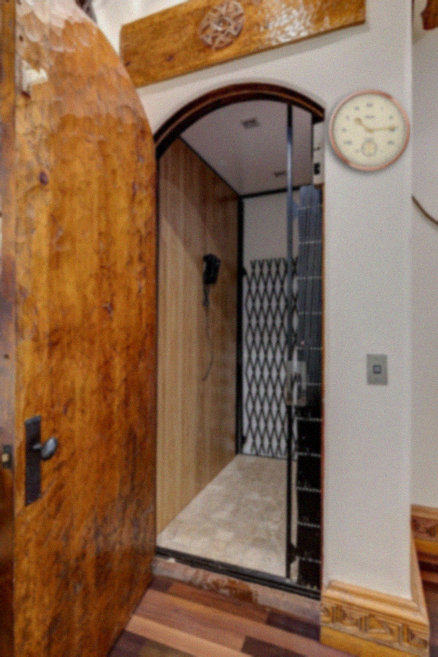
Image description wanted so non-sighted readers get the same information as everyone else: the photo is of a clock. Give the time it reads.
10:14
